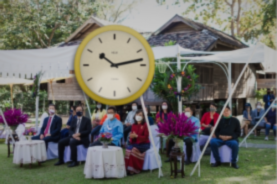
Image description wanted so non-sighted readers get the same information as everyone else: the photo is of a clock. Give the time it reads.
10:13
